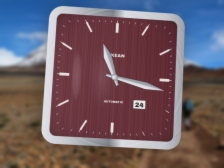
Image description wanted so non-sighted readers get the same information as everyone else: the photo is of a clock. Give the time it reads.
11:17
